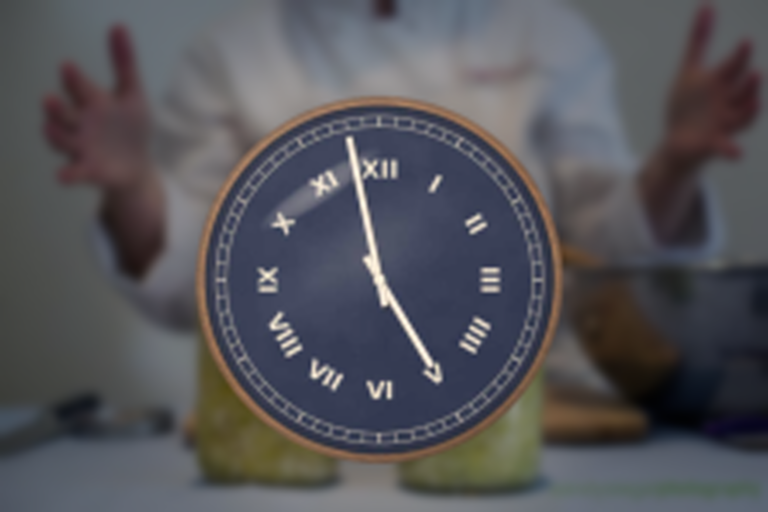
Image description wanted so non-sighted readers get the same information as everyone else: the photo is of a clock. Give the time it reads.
4:58
